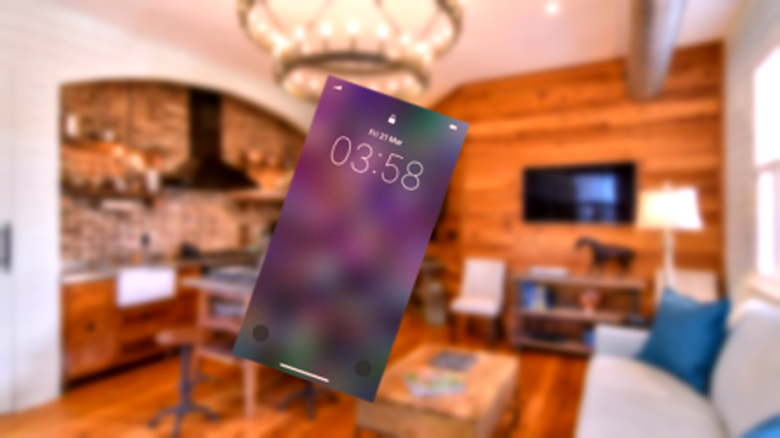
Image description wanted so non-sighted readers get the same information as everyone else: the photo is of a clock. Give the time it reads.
3:58
